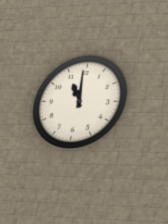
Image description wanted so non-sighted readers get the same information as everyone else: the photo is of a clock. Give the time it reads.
10:59
